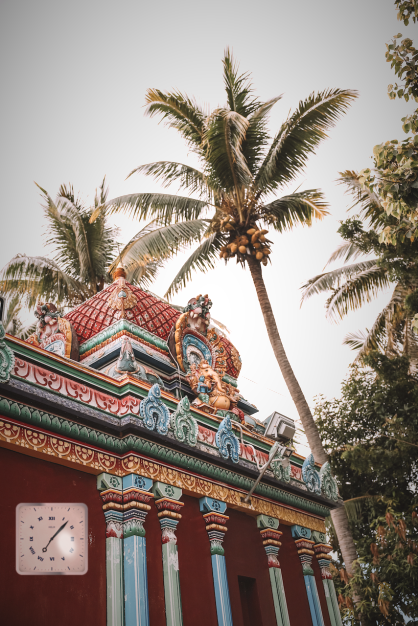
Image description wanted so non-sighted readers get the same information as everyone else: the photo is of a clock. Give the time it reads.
7:07
